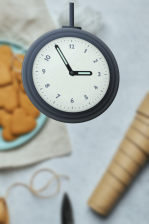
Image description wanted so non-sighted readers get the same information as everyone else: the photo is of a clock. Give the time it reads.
2:55
